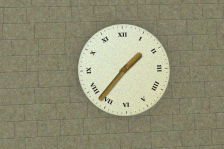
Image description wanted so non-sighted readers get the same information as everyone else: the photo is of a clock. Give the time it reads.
1:37
